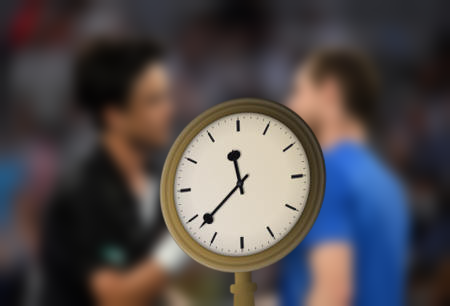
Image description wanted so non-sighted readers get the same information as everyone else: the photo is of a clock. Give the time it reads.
11:38
